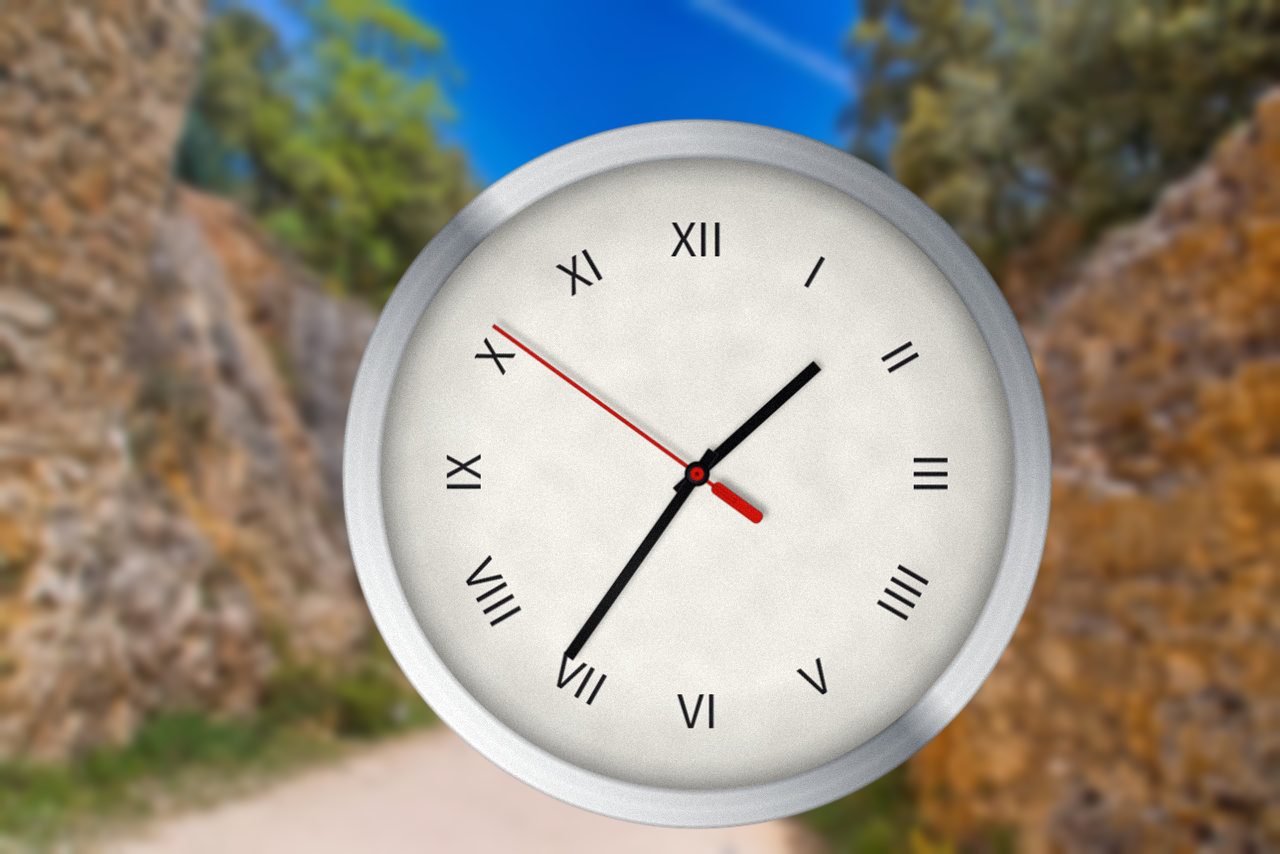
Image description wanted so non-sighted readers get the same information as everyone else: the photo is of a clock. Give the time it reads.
1:35:51
